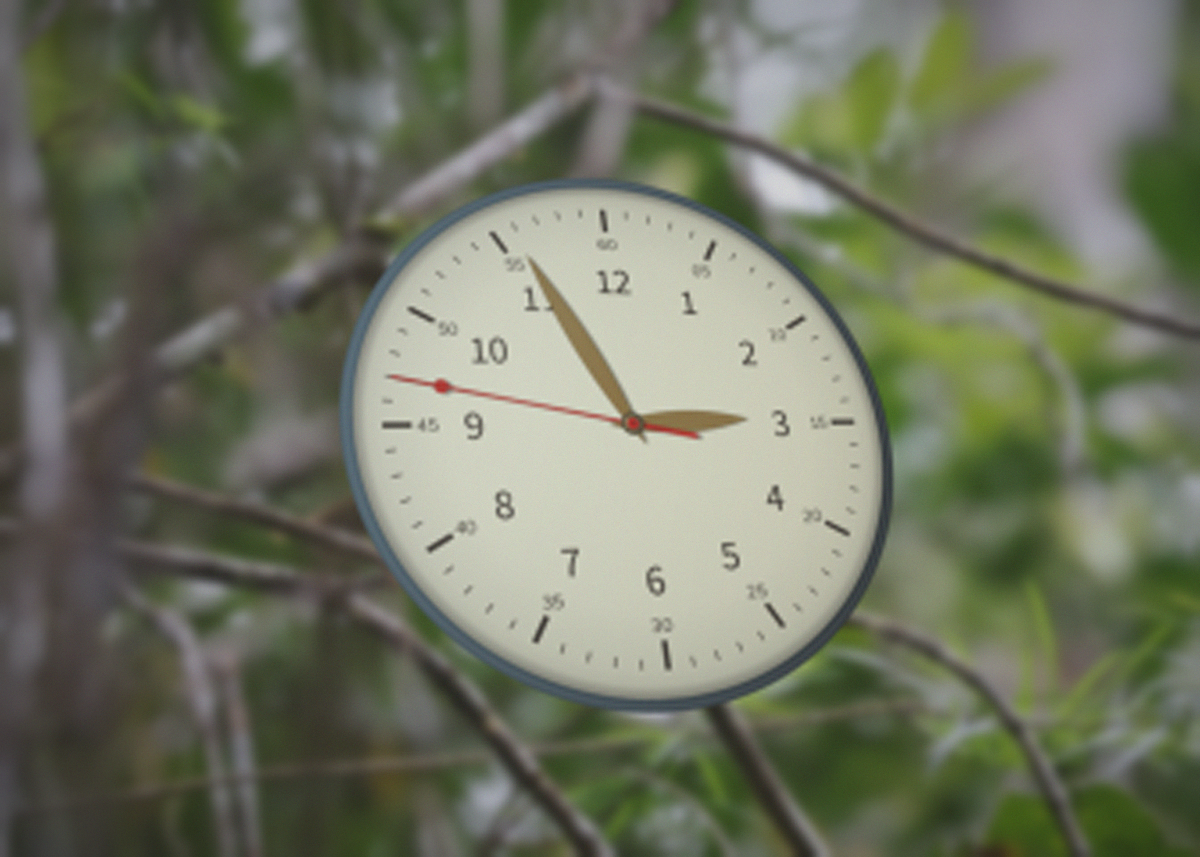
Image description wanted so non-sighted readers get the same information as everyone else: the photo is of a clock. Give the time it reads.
2:55:47
